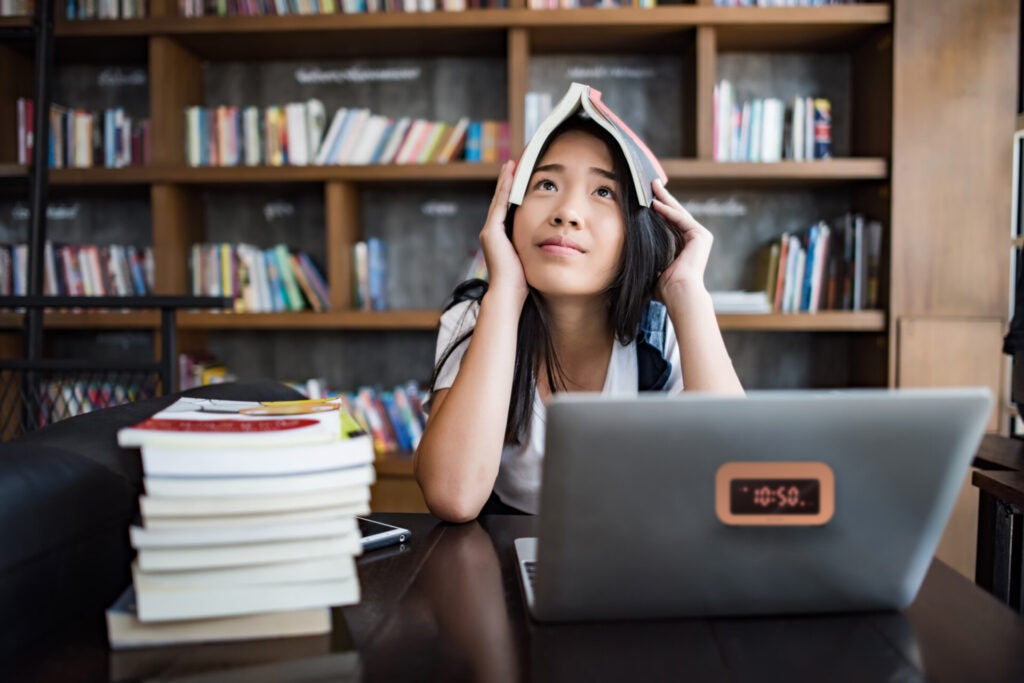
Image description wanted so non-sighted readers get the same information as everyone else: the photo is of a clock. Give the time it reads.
10:50
